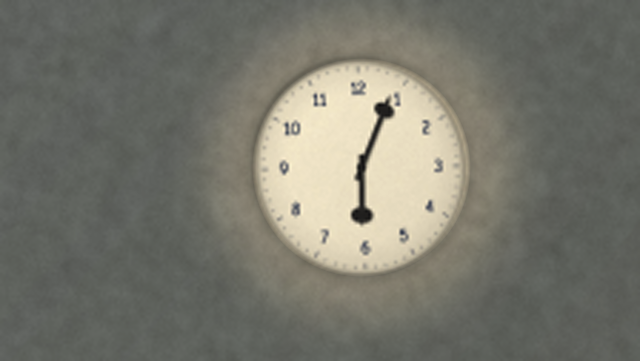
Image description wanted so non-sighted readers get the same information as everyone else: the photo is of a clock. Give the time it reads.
6:04
